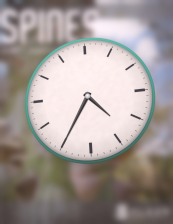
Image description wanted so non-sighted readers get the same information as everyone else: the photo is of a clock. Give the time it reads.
4:35
